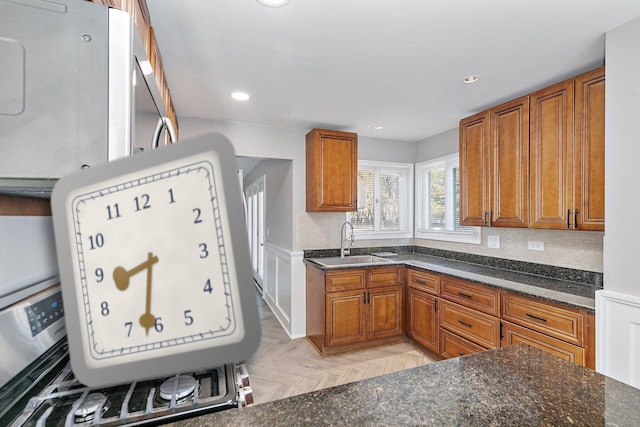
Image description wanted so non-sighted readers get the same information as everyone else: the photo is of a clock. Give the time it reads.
8:32
